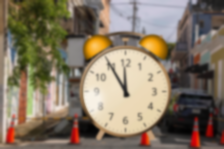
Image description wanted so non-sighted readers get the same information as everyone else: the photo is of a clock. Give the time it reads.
11:55
